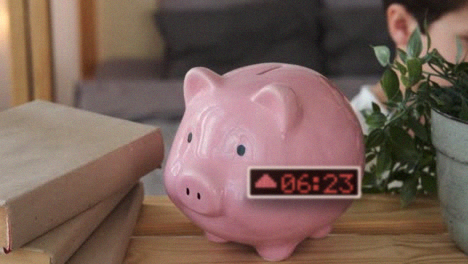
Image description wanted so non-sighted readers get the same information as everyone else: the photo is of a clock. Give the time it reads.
6:23
